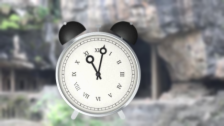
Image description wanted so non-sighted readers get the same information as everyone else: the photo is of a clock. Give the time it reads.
11:02
